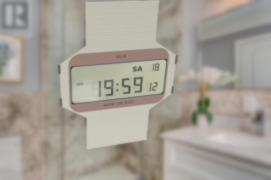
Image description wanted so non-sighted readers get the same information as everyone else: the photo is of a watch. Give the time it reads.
19:59:12
